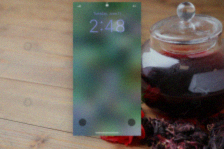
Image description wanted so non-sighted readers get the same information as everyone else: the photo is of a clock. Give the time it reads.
2:48
